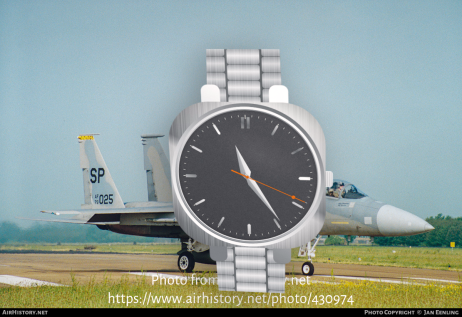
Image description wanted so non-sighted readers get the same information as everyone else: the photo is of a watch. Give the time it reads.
11:24:19
